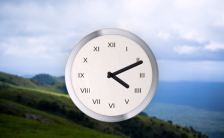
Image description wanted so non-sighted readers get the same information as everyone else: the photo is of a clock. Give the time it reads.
4:11
